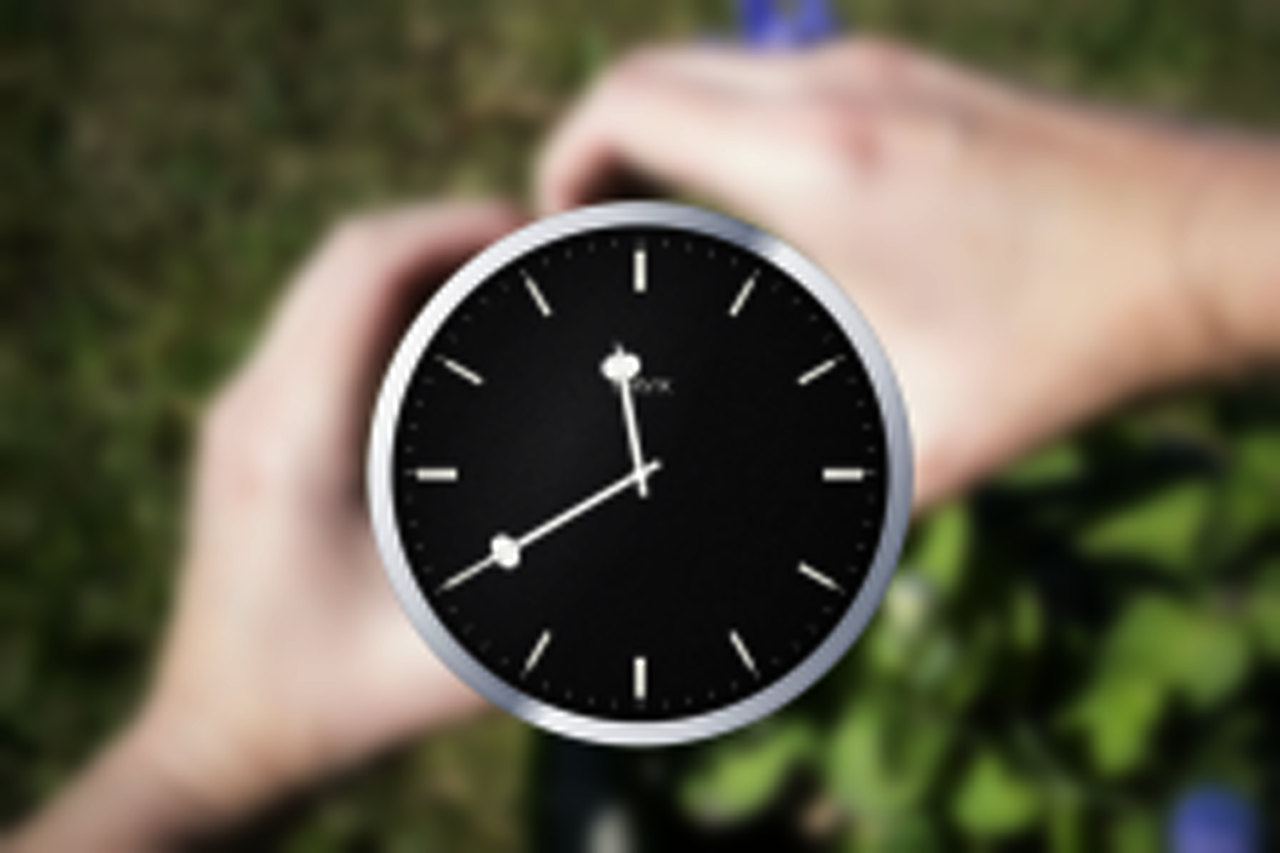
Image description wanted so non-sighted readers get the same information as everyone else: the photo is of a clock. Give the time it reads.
11:40
